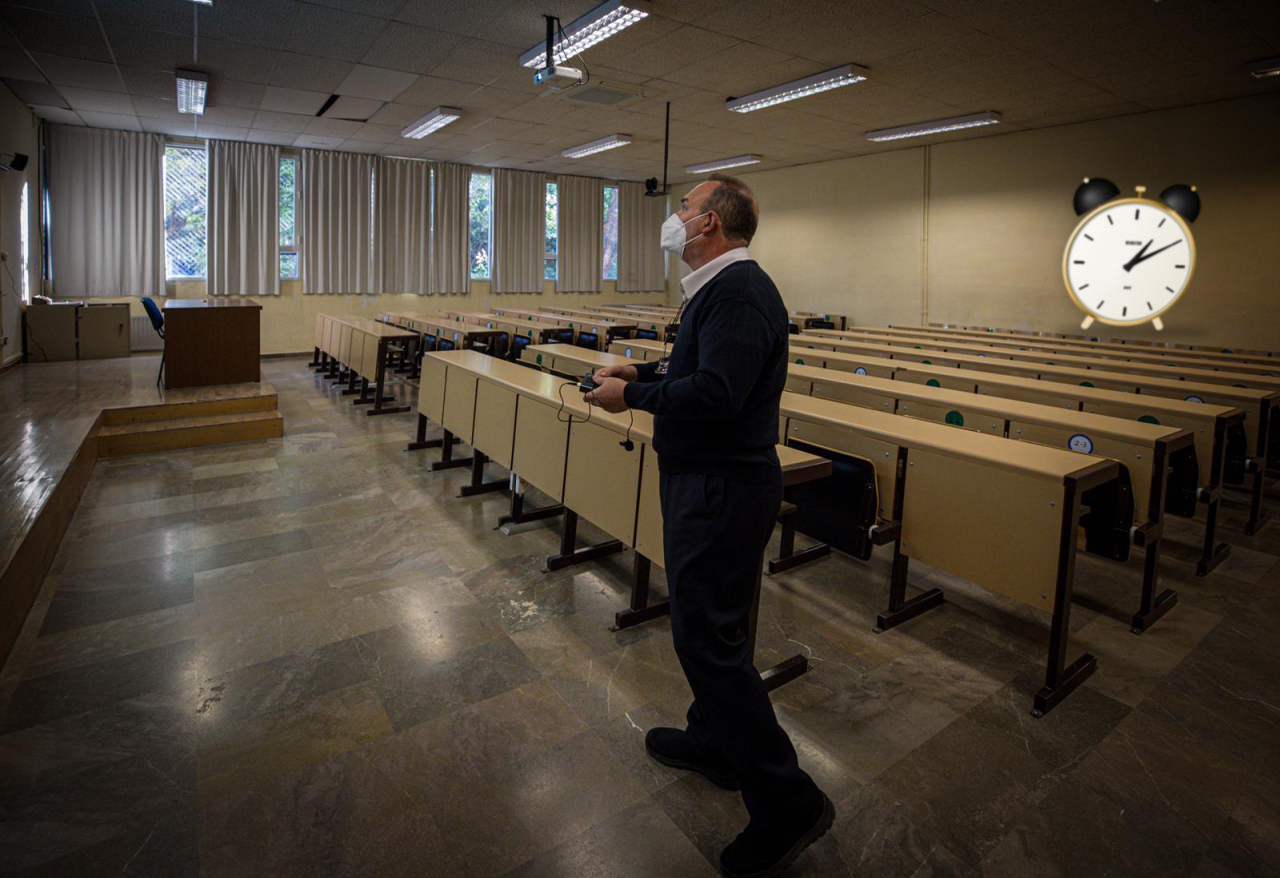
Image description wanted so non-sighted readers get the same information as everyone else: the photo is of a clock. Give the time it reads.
1:10
